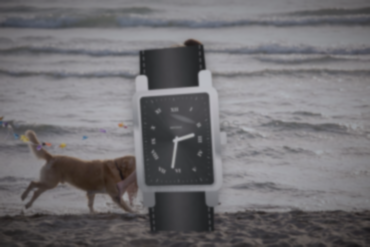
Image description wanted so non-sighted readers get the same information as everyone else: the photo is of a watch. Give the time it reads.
2:32
